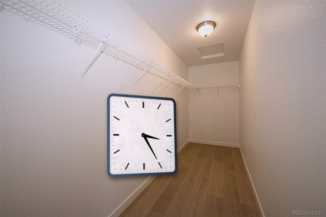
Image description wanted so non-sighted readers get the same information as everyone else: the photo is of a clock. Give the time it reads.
3:25
